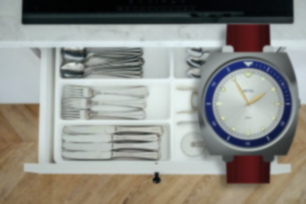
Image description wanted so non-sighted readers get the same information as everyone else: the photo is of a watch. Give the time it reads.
1:55
